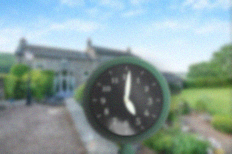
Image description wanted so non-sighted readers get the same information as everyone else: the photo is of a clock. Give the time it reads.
5:01
